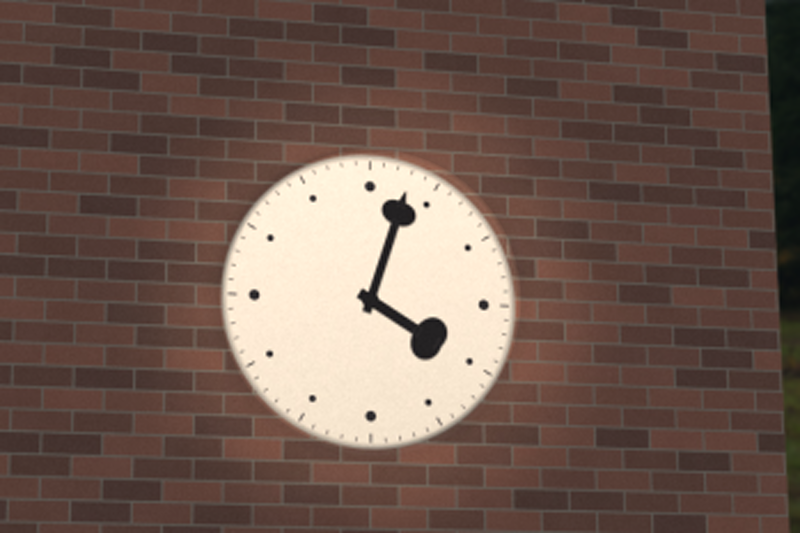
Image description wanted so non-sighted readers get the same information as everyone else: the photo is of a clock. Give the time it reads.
4:03
